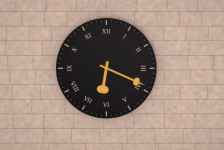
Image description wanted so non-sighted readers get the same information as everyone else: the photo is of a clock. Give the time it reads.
6:19
